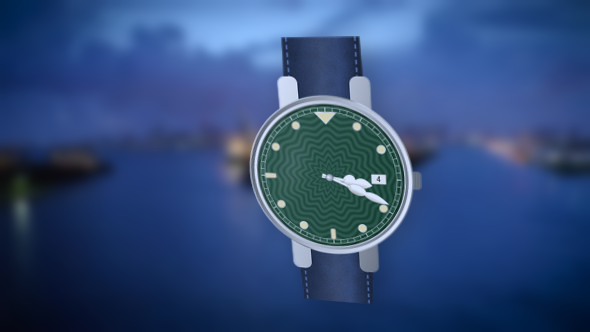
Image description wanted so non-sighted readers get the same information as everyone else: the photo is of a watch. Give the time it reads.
3:19
